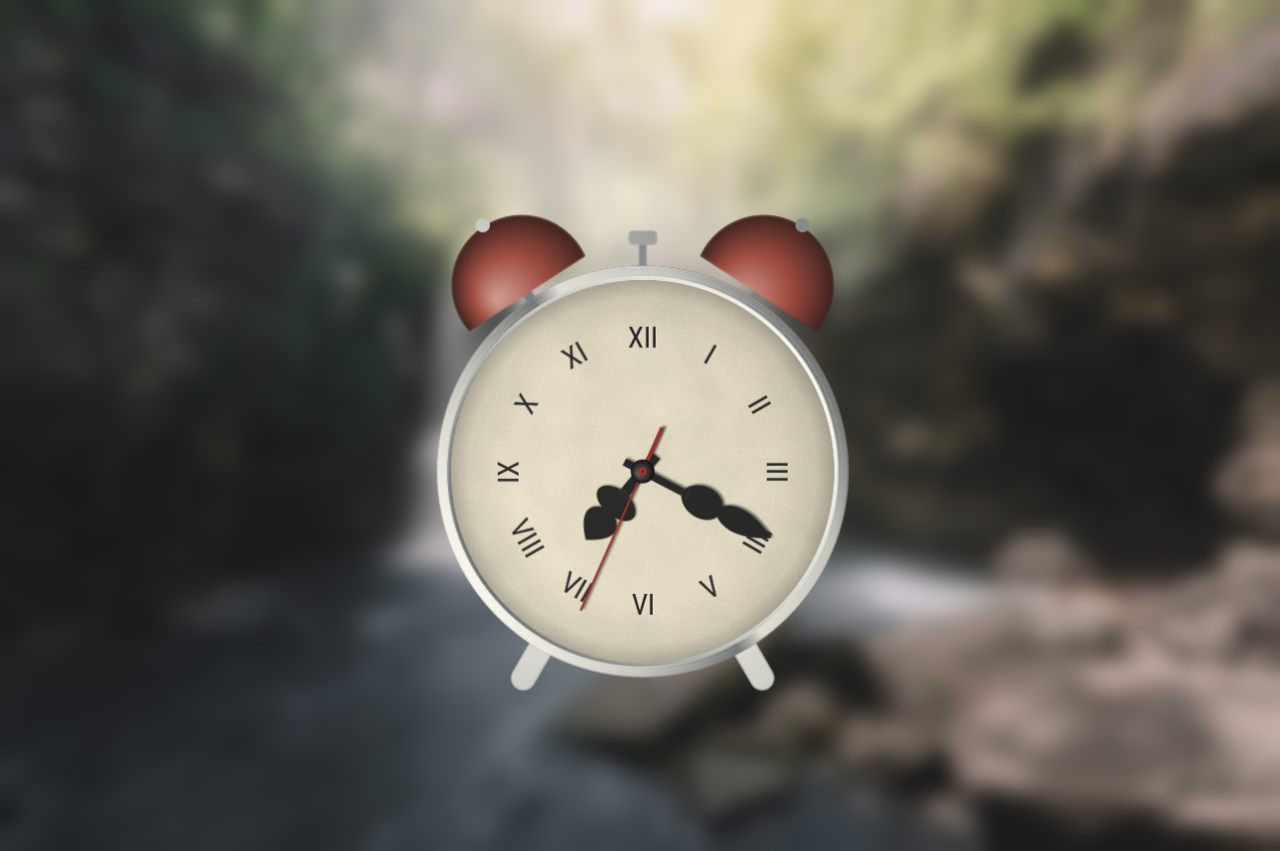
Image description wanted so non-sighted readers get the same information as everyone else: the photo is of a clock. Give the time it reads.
7:19:34
